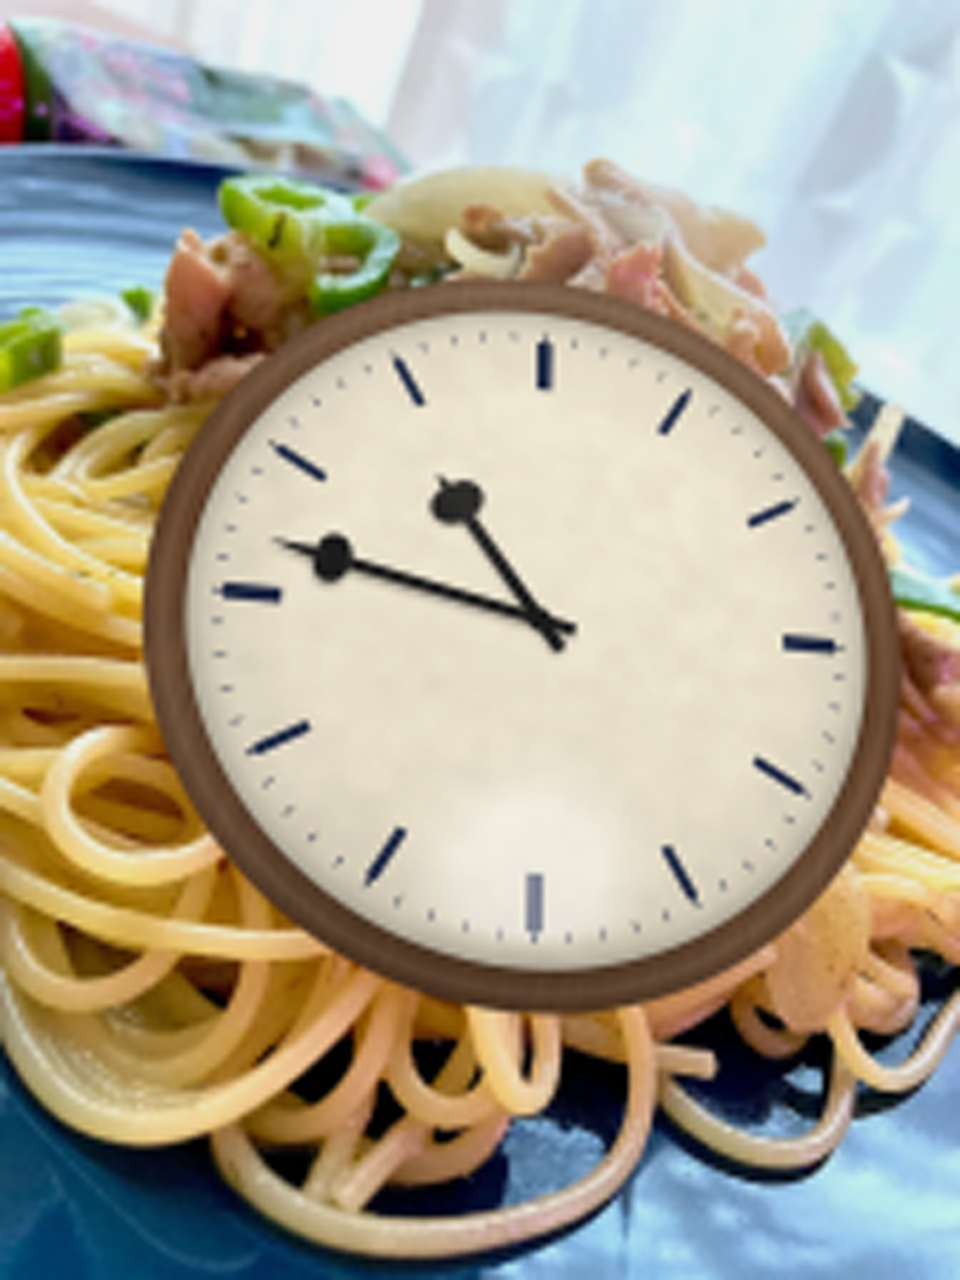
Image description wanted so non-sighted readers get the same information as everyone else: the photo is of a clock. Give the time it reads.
10:47
